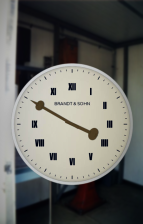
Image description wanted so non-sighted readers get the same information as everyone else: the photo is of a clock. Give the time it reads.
3:50
